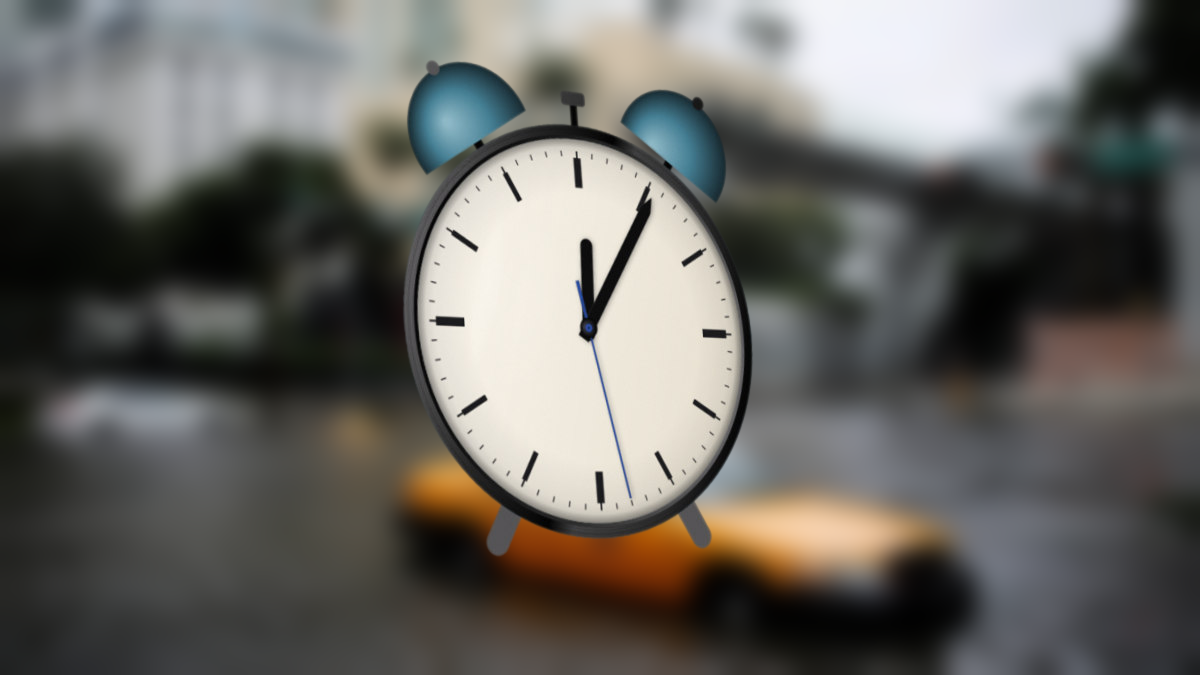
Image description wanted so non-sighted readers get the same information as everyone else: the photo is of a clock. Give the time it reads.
12:05:28
